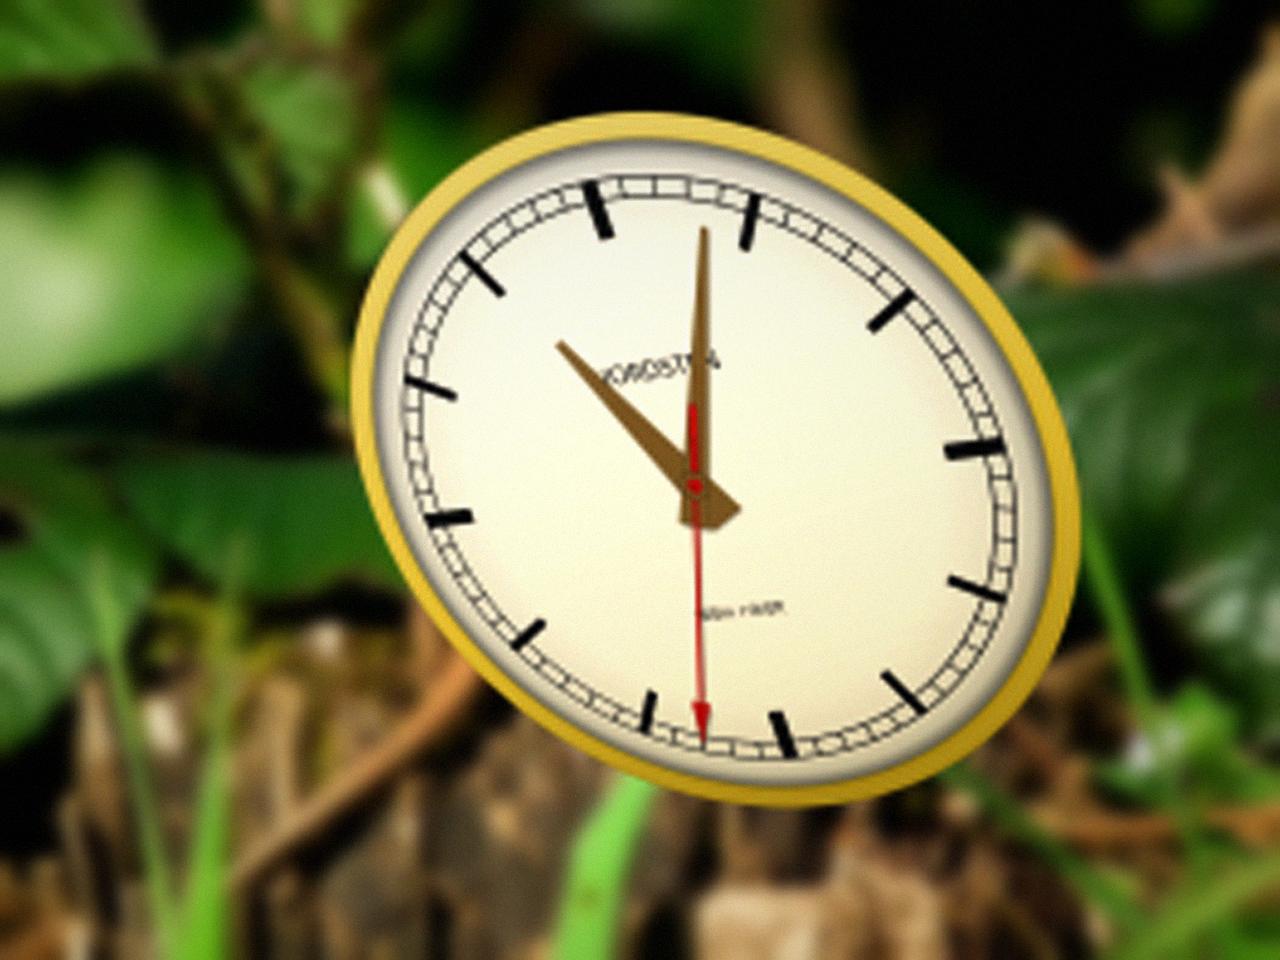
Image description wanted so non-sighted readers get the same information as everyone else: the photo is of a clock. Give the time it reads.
11:03:33
